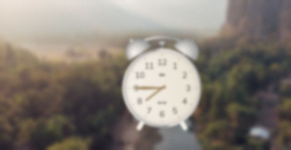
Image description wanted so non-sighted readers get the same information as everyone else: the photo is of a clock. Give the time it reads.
7:45
